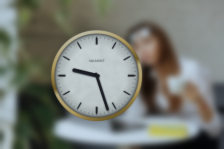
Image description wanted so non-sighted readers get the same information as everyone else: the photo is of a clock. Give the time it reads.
9:27
